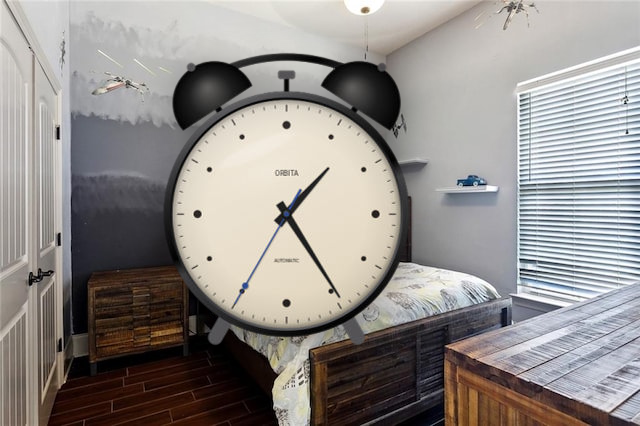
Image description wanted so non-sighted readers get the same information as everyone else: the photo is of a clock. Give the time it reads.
1:24:35
